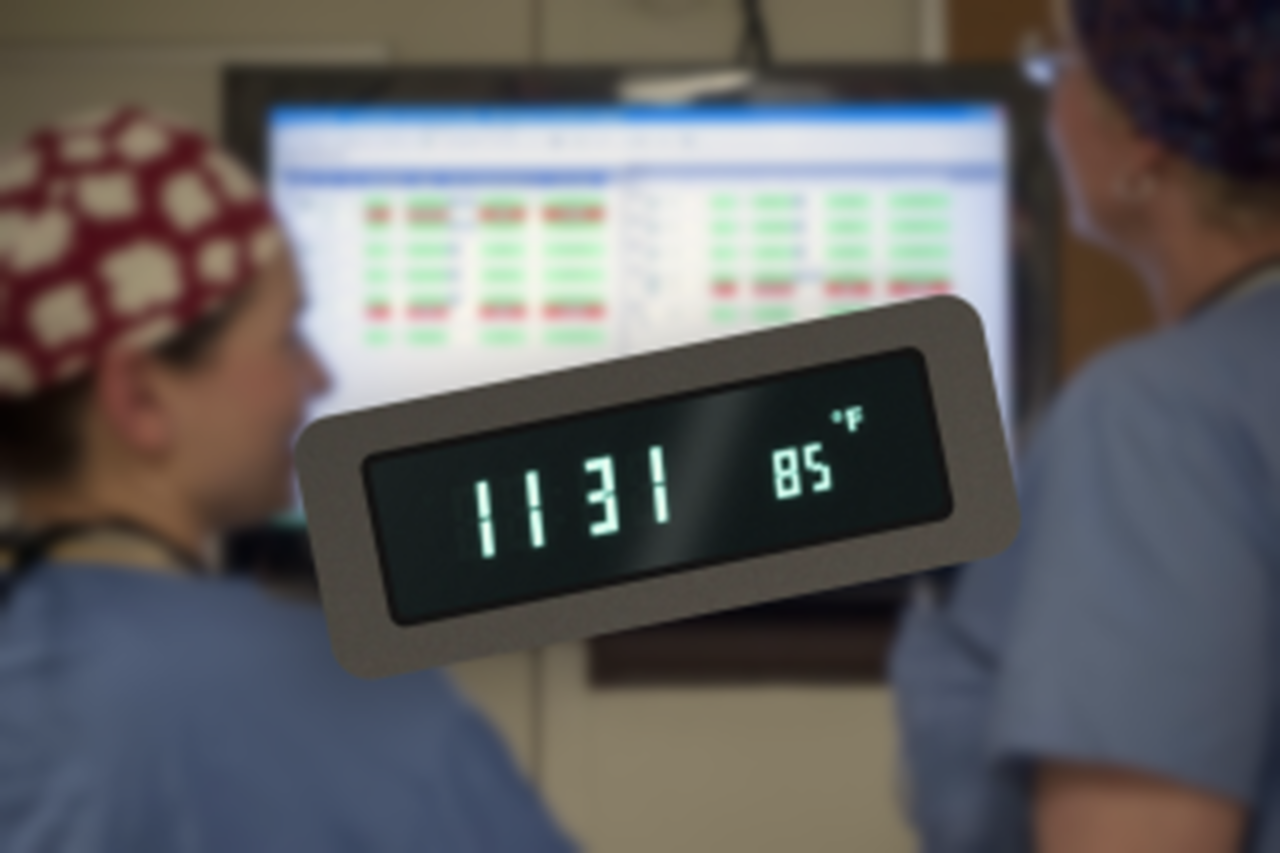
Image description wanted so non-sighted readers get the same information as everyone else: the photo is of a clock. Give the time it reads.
11:31
